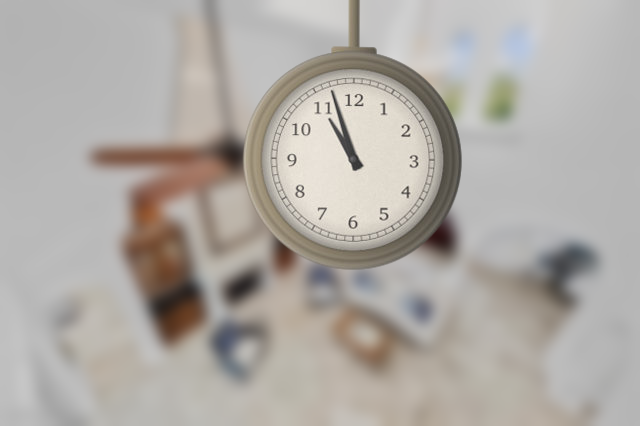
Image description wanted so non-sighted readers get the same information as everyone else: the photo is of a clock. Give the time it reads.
10:57
